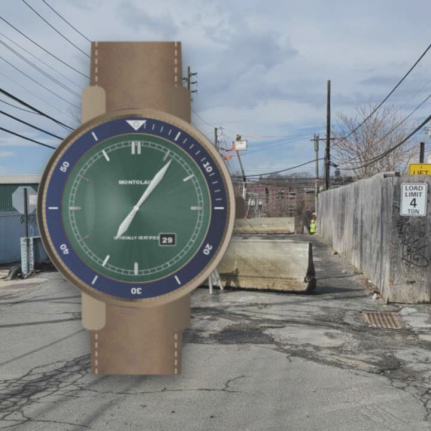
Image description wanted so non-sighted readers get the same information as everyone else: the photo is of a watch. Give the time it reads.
7:06
